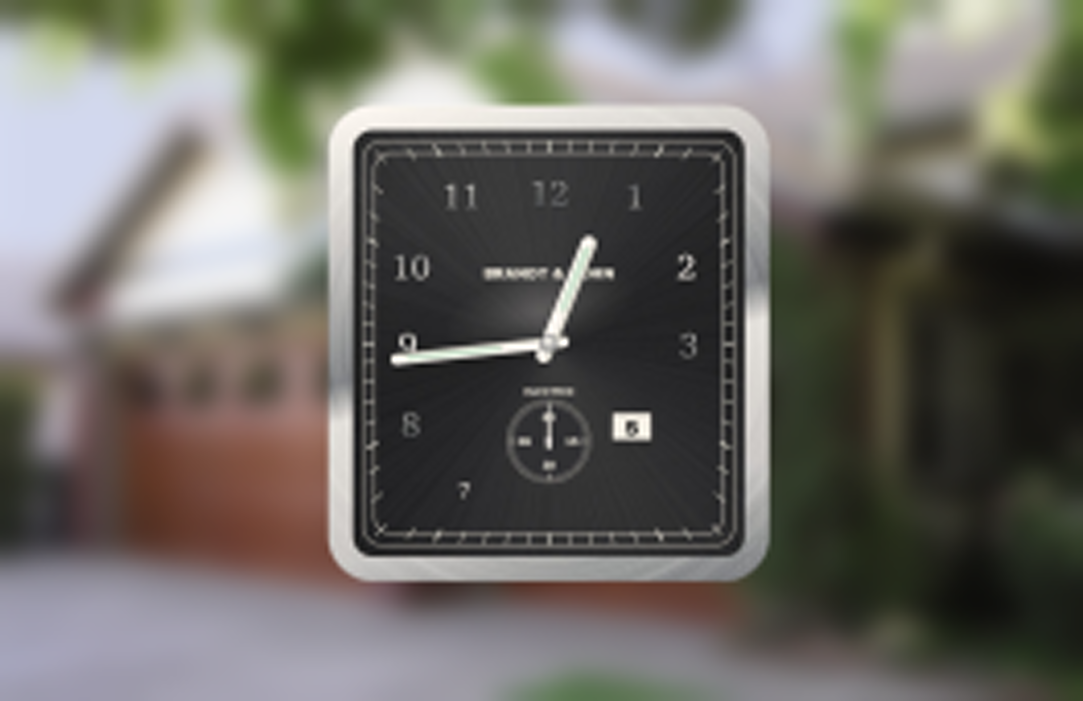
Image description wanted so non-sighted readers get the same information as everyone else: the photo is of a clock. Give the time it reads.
12:44
